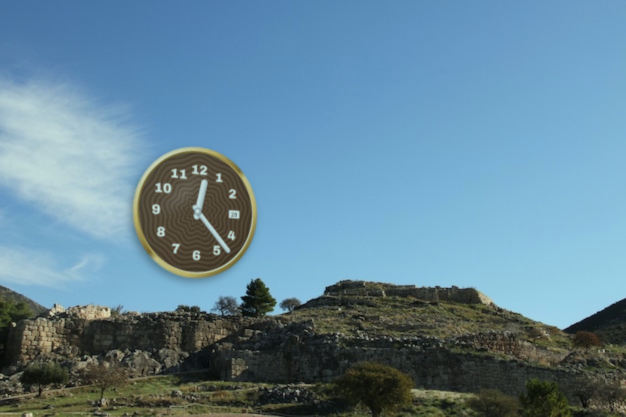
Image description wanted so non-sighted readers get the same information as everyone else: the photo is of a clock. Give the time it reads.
12:23
